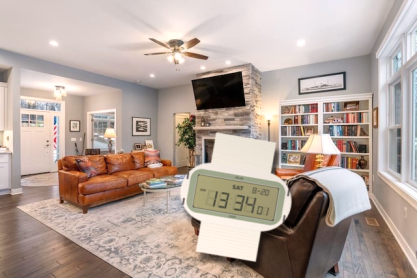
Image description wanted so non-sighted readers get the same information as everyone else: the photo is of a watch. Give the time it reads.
13:34
